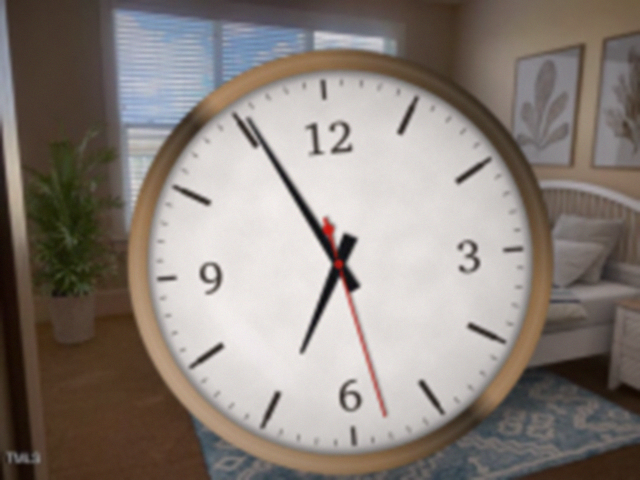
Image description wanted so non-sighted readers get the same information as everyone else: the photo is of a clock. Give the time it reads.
6:55:28
